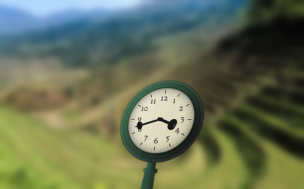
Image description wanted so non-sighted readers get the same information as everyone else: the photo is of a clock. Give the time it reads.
3:42
